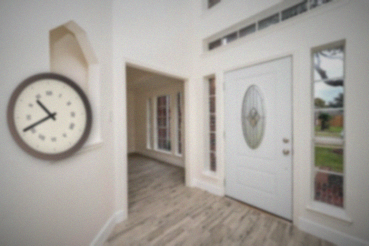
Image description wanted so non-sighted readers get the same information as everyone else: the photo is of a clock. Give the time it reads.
10:41
